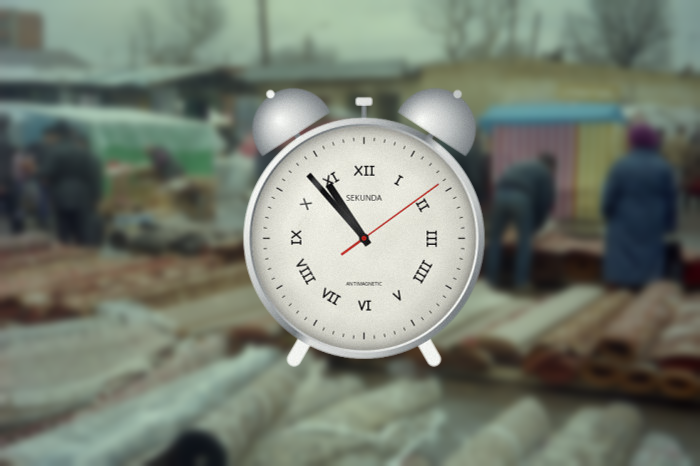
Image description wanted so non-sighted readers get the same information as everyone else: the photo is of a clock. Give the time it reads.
10:53:09
